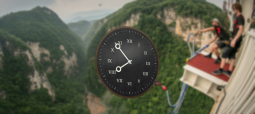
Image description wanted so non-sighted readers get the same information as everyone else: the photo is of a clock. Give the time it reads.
7:53
